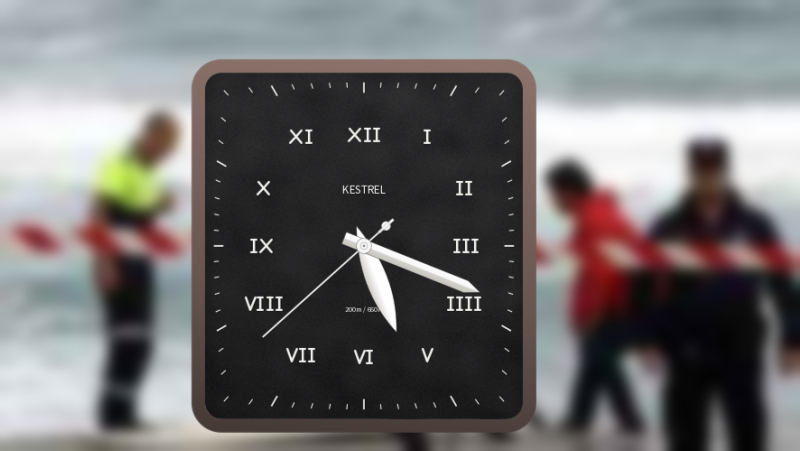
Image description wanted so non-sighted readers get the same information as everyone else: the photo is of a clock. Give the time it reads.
5:18:38
